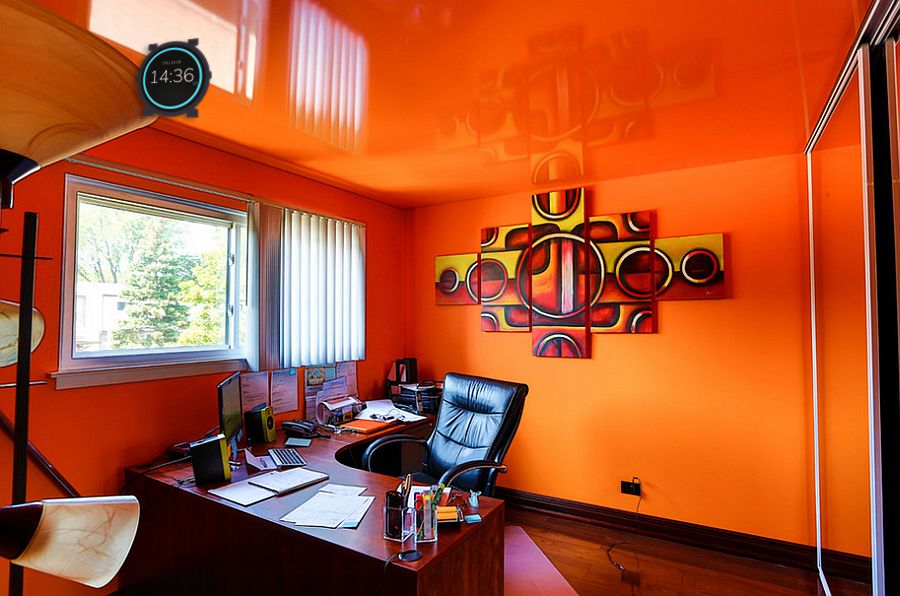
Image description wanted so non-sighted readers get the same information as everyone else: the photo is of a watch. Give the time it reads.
14:36
